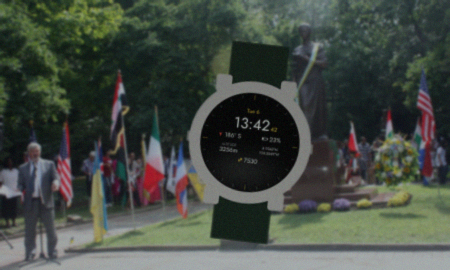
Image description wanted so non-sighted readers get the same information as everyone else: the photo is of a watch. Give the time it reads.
13:42
